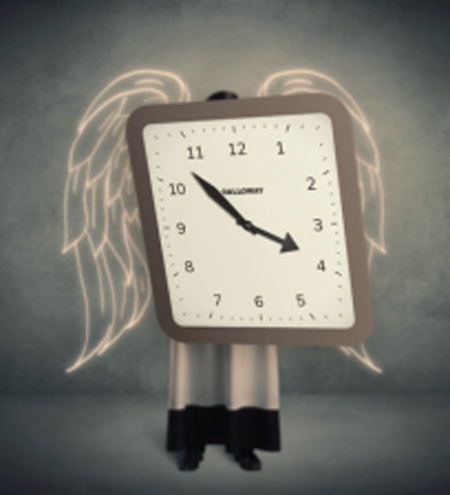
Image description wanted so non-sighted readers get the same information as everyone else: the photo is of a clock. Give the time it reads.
3:53
